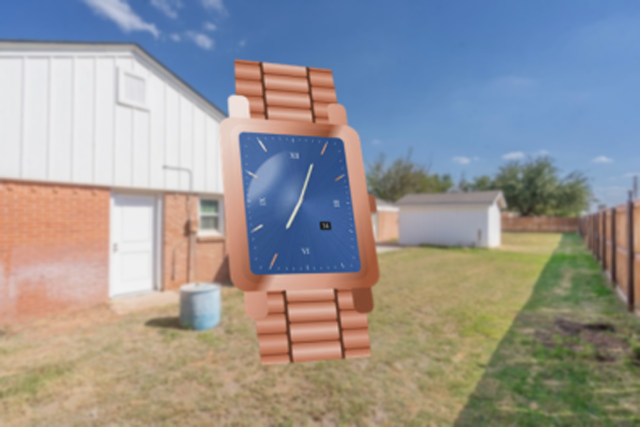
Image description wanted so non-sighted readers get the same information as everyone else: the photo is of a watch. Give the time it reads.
7:04
